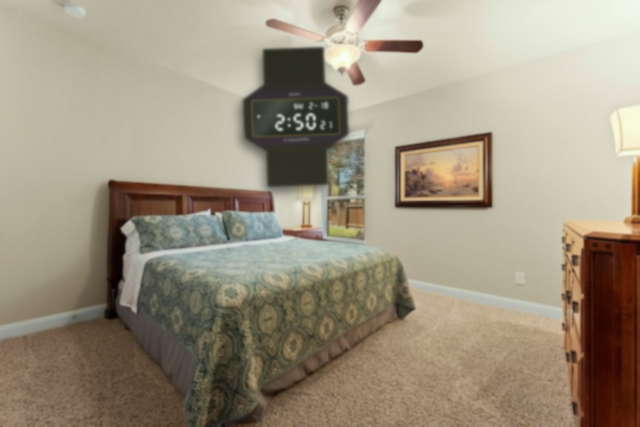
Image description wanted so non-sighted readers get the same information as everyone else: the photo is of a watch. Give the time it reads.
2:50
